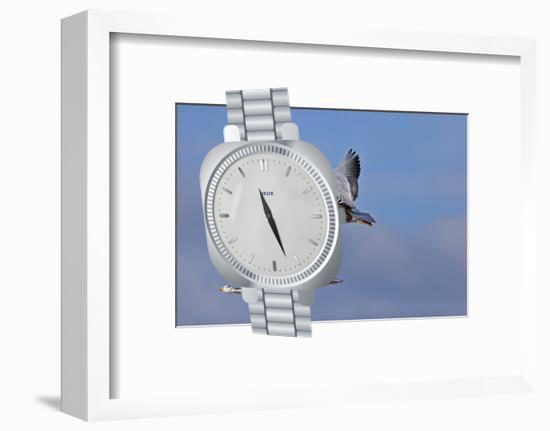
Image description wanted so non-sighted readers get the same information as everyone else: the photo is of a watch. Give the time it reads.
11:27
